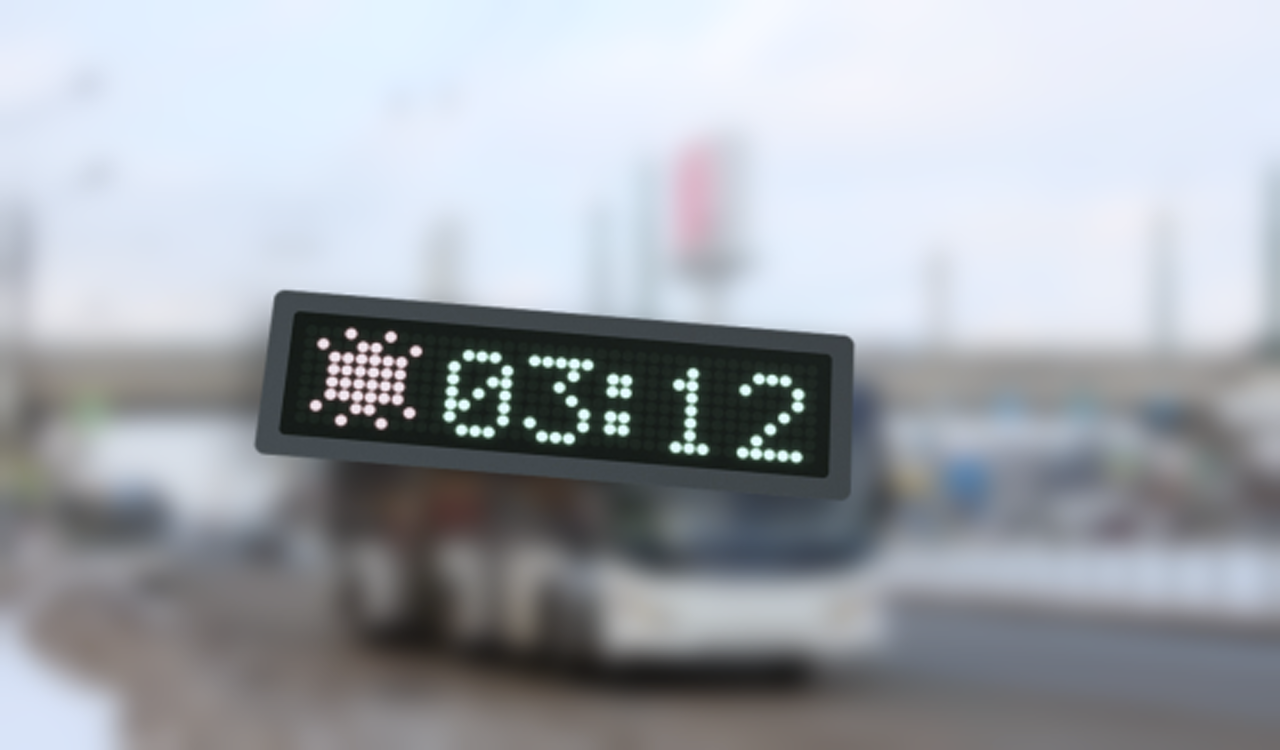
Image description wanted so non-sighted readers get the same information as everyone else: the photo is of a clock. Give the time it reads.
3:12
